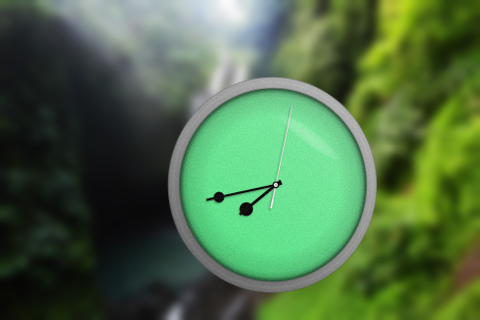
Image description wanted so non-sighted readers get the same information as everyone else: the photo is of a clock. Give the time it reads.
7:43:02
